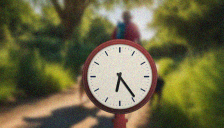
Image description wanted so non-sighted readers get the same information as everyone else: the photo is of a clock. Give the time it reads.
6:24
